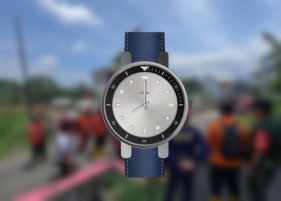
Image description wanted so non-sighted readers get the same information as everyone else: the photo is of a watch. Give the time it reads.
8:00
